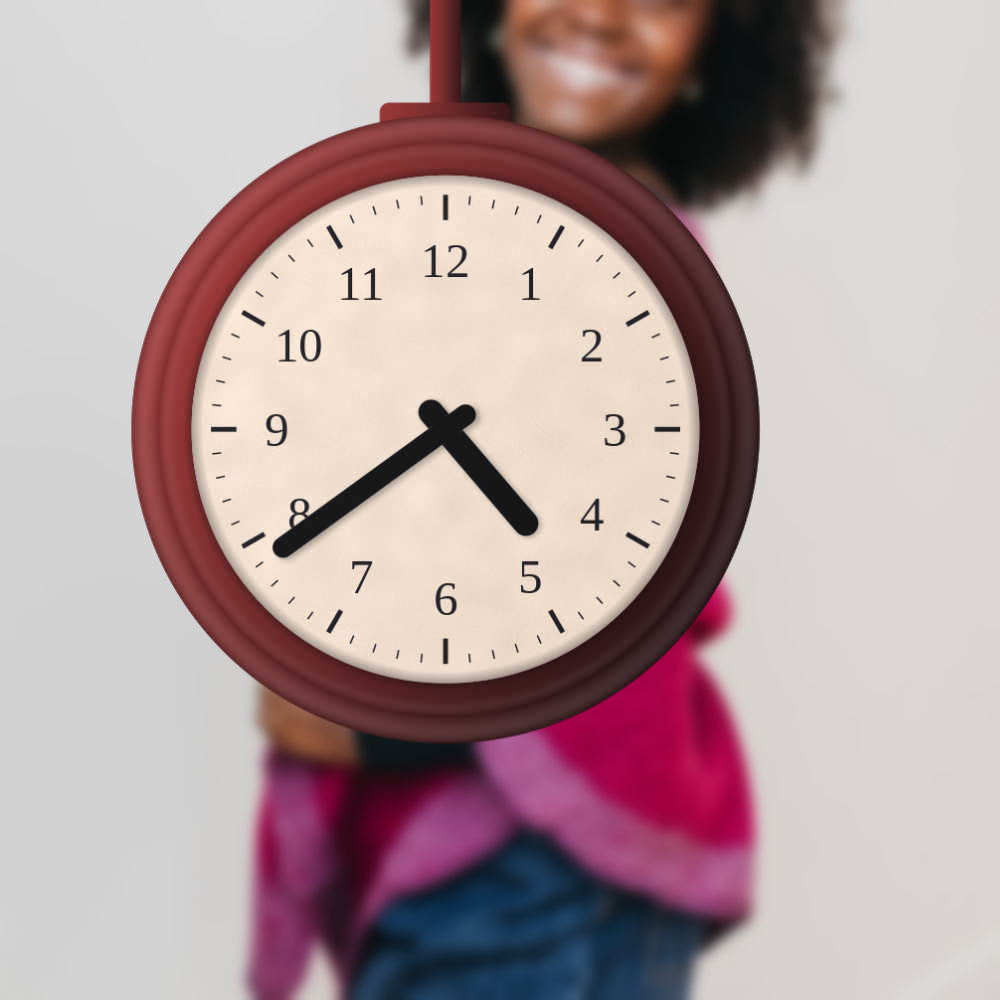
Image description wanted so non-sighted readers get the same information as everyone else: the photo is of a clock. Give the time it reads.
4:39
